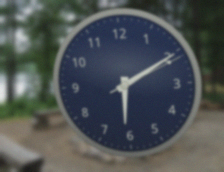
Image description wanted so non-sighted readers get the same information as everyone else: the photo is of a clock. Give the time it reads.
6:10:11
